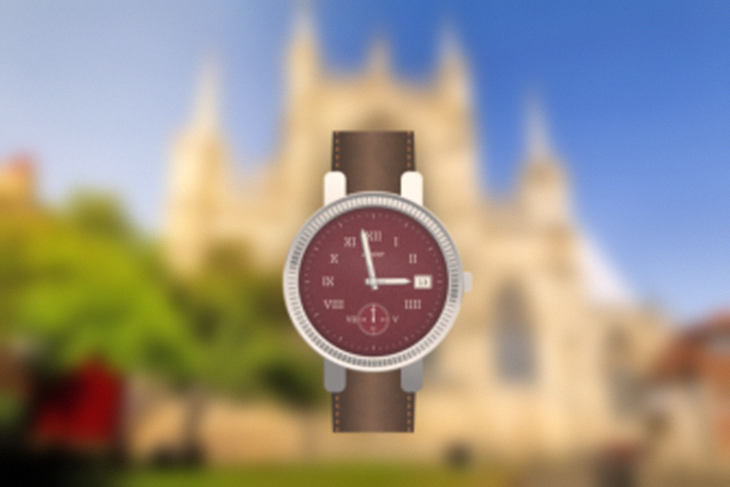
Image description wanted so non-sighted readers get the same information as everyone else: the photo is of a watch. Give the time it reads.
2:58
